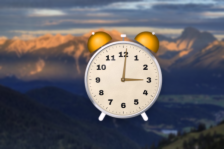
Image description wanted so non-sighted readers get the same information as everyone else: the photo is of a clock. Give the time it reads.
3:01
